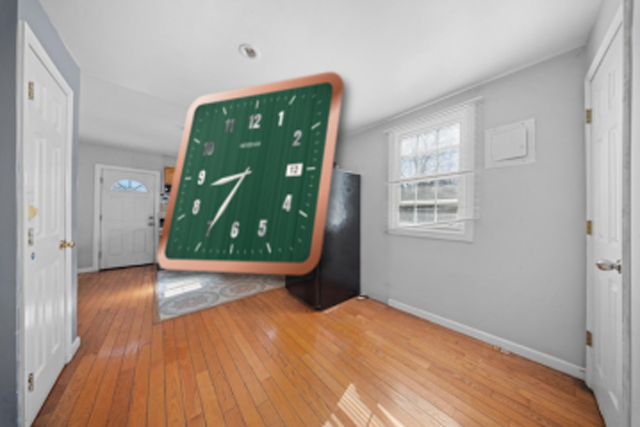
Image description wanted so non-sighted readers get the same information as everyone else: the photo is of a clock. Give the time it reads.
8:35
